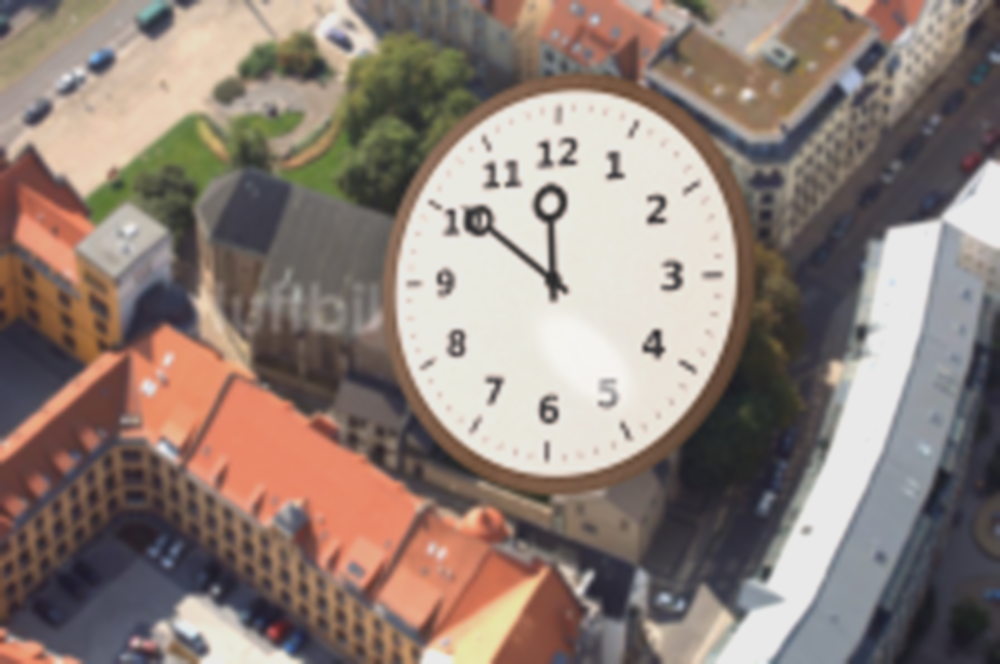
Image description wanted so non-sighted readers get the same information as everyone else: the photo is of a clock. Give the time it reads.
11:51
